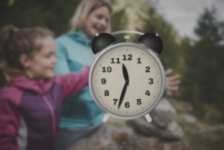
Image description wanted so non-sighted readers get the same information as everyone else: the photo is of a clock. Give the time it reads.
11:33
